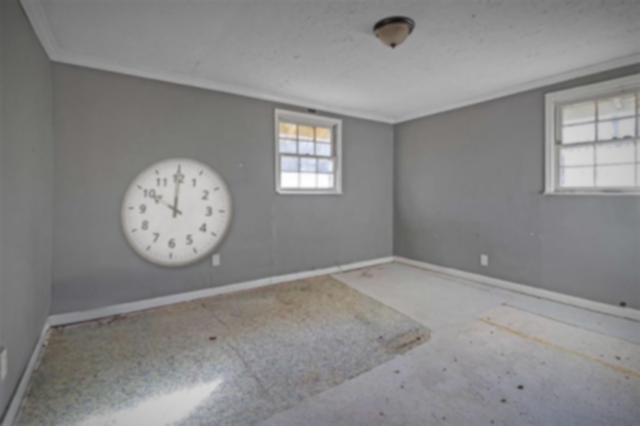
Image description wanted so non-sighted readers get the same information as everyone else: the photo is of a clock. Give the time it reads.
10:00
